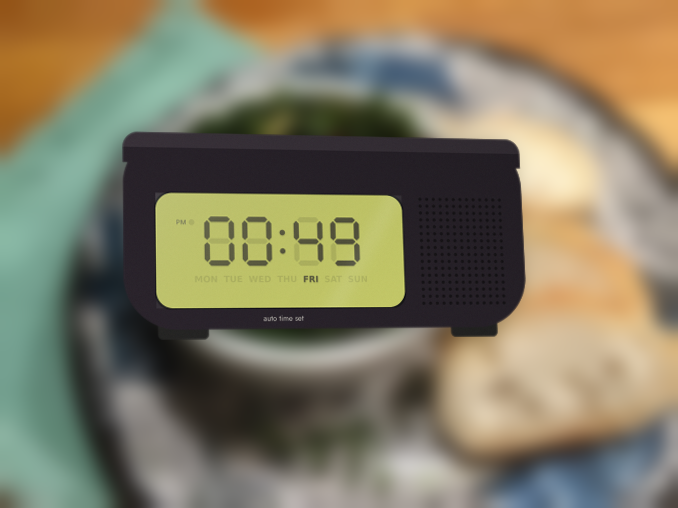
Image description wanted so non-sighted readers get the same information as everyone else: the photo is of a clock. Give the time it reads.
0:49
